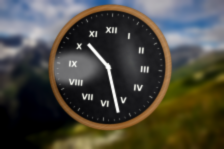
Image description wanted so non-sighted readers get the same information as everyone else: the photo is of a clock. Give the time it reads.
10:27
